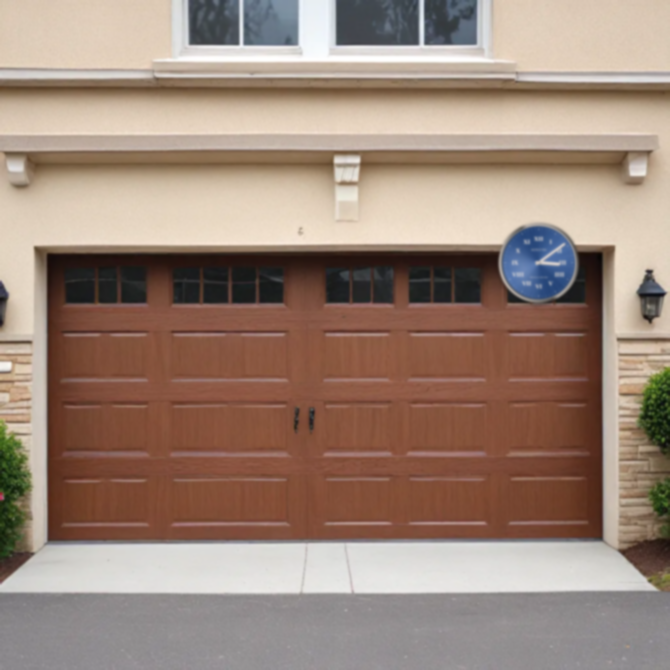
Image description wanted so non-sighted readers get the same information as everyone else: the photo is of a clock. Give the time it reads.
3:09
